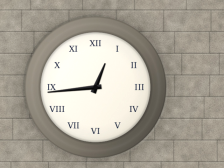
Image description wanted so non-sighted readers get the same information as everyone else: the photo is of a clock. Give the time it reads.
12:44
